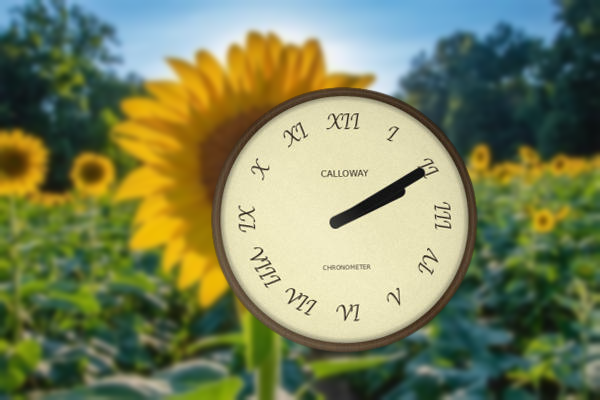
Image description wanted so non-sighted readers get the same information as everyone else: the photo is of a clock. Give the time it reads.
2:10
